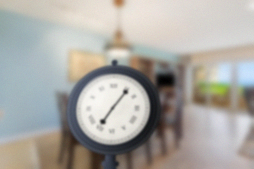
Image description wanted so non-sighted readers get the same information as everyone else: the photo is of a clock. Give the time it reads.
7:06
